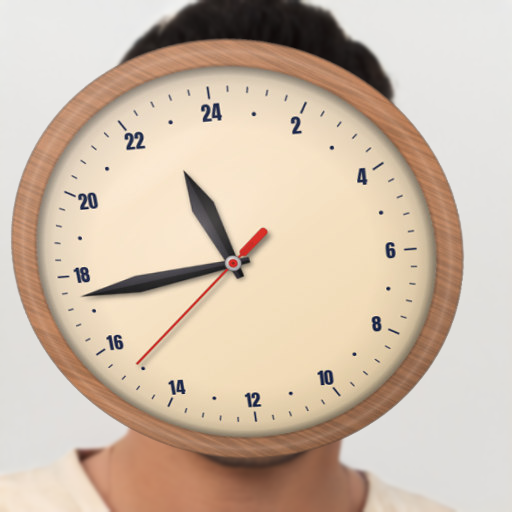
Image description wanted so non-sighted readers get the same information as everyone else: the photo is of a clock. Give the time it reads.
22:43:38
